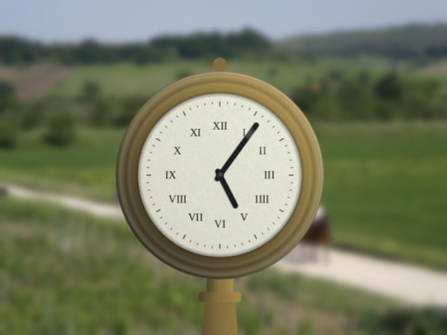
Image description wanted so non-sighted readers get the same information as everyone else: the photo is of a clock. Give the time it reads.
5:06
